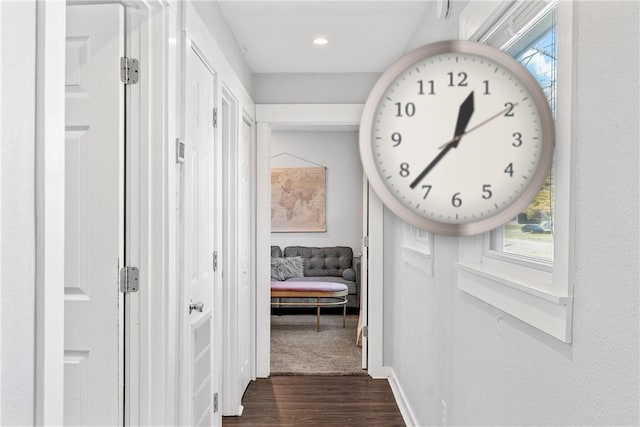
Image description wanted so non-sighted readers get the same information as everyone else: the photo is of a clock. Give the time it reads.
12:37:10
